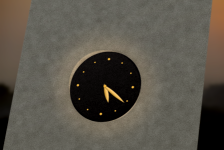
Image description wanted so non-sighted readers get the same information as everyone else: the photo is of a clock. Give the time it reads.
5:21
